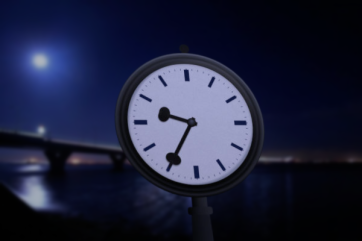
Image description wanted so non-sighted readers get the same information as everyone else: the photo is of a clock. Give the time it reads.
9:35
